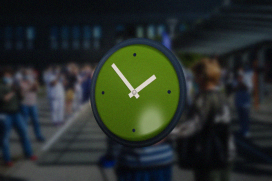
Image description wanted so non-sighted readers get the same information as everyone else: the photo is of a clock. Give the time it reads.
1:53
